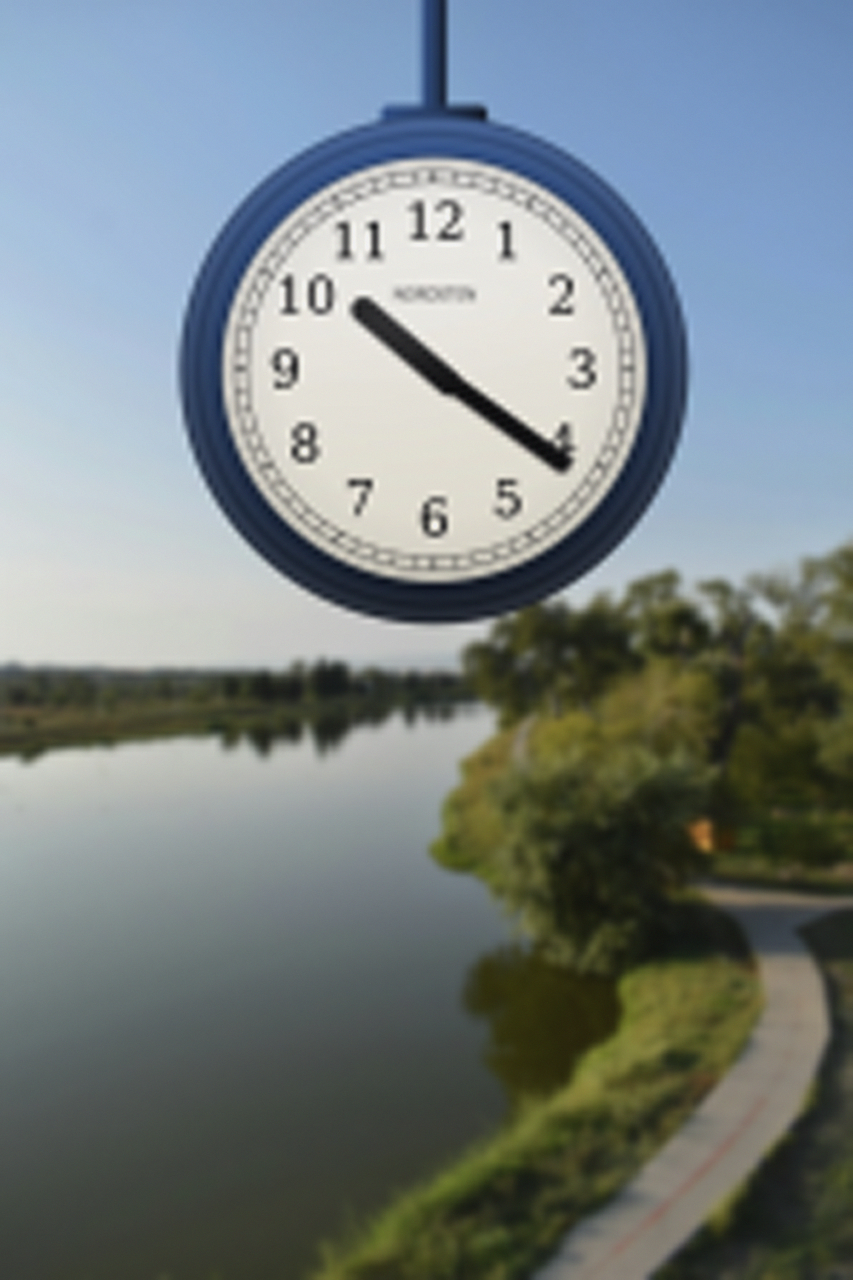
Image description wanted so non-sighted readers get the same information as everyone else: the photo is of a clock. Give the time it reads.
10:21
